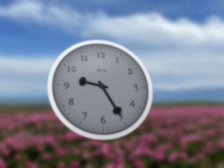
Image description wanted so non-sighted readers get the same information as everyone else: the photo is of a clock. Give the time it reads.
9:25
